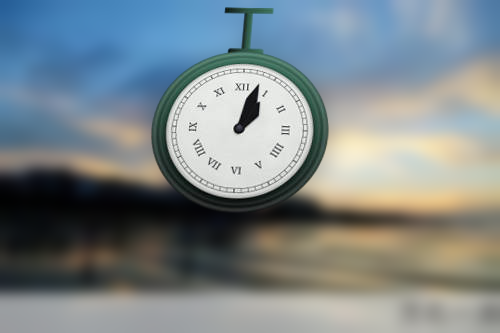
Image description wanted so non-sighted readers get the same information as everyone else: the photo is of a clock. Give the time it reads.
1:03
